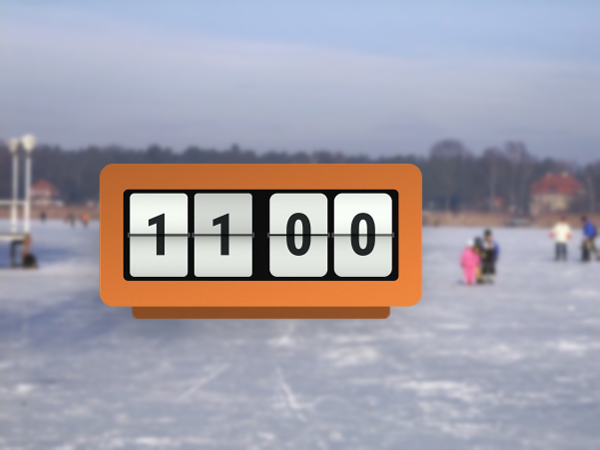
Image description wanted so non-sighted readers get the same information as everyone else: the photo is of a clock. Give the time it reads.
11:00
